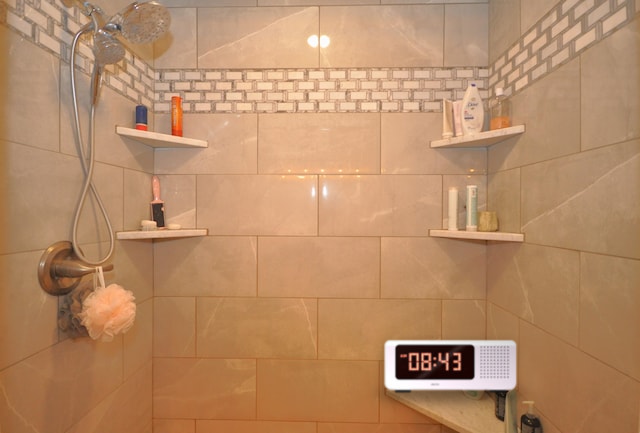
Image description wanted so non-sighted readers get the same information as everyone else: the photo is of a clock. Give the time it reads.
8:43
